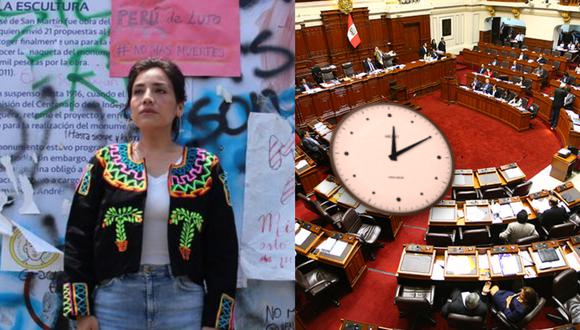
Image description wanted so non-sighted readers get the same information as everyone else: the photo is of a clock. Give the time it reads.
12:10
